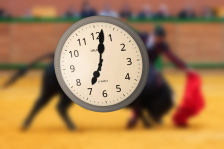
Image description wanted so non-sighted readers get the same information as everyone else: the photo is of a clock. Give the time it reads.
7:02
